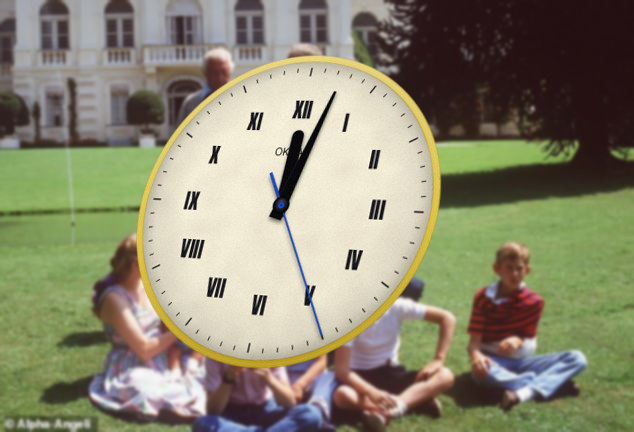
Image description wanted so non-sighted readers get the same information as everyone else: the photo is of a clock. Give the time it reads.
12:02:25
